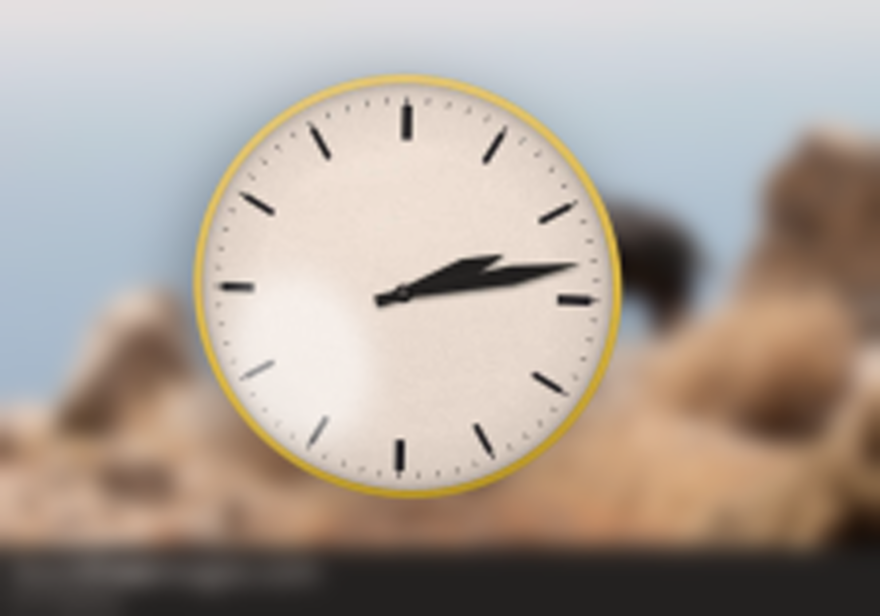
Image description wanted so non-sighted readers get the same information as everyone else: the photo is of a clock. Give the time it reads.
2:13
